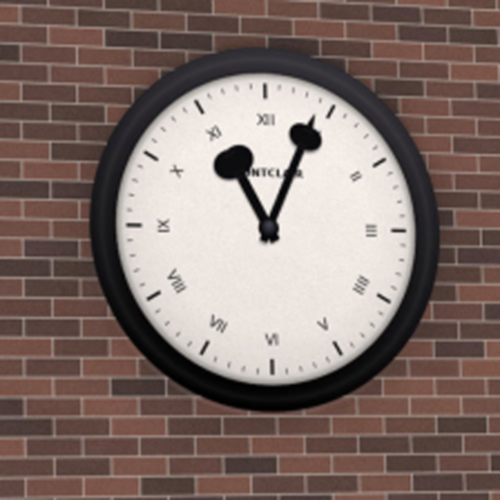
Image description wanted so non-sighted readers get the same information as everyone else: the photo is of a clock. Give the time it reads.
11:04
